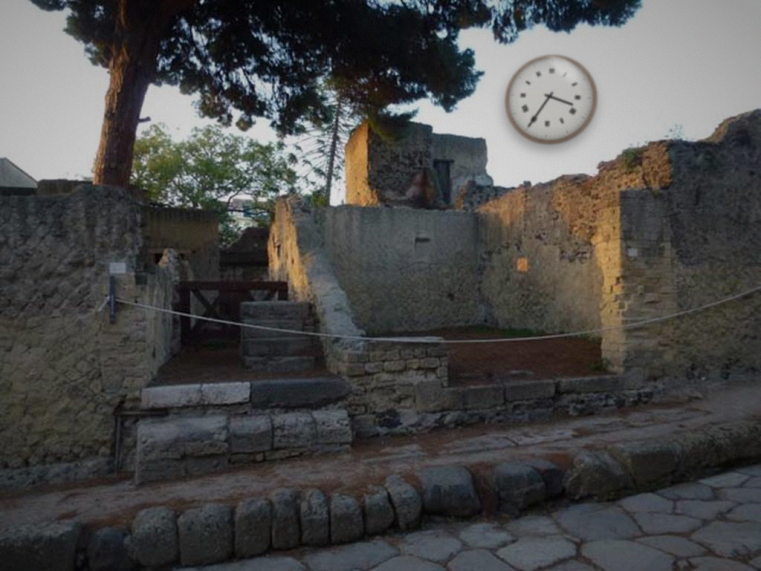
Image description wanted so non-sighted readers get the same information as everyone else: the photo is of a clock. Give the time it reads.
3:35
